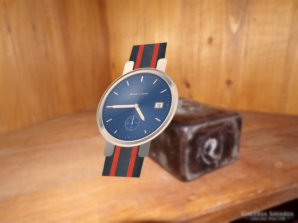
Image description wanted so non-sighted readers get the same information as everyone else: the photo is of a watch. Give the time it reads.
4:45
